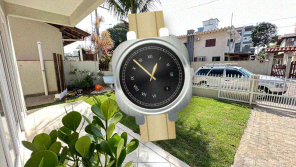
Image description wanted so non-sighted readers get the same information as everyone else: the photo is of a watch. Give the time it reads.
12:53
